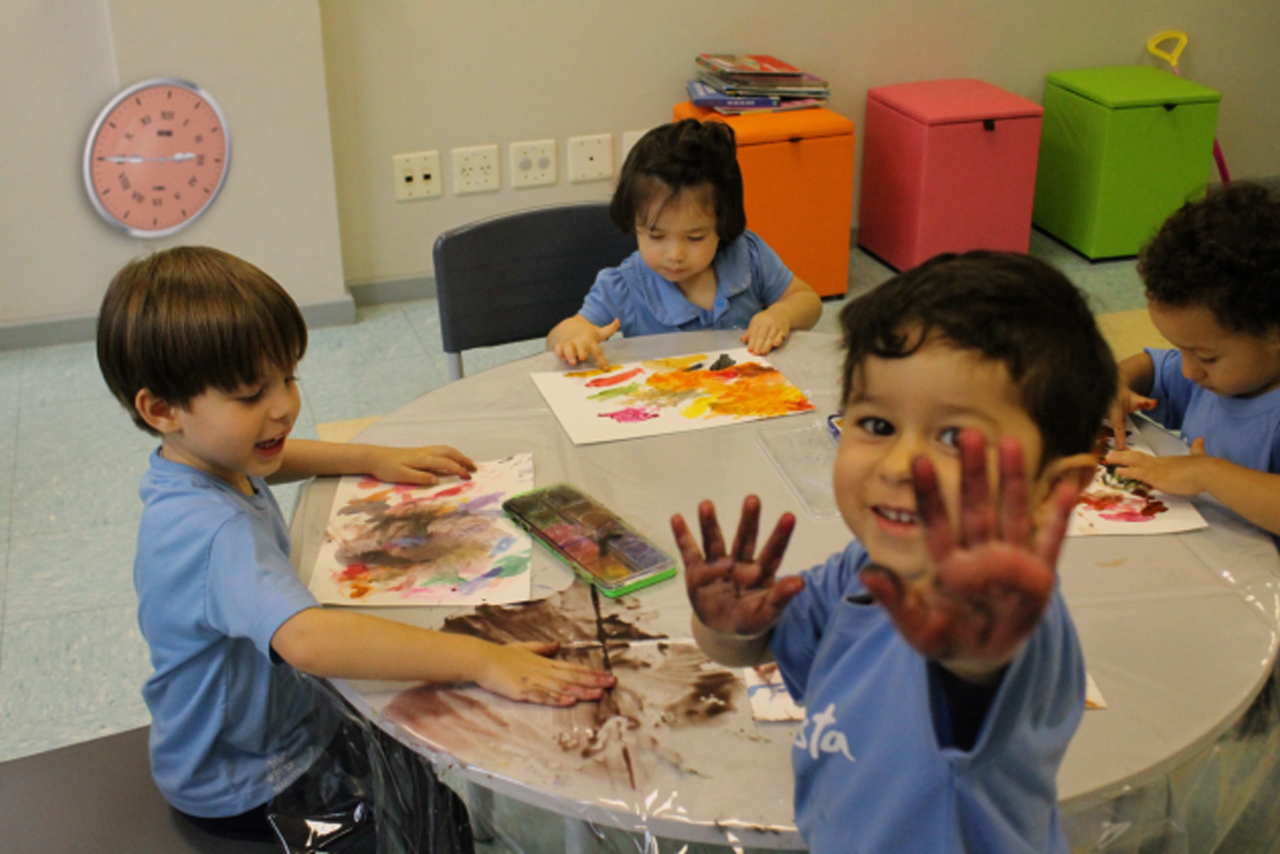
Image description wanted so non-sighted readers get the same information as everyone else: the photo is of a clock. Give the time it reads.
2:45
